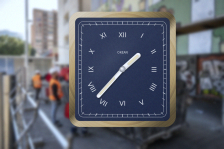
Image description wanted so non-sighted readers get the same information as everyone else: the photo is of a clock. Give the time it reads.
1:37
